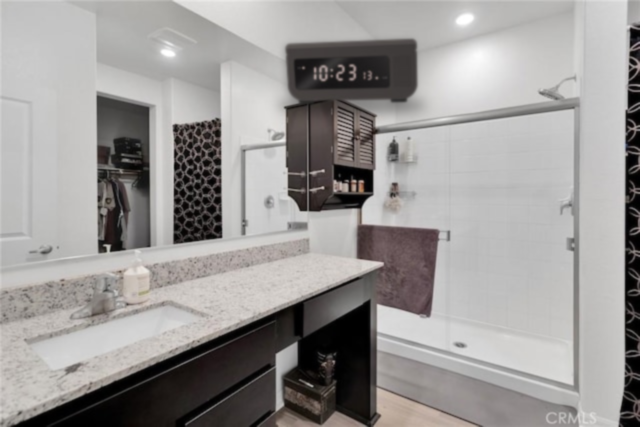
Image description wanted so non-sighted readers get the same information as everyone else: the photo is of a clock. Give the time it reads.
10:23
